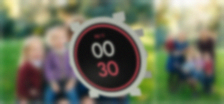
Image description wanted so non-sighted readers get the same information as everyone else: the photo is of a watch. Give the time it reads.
0:30
